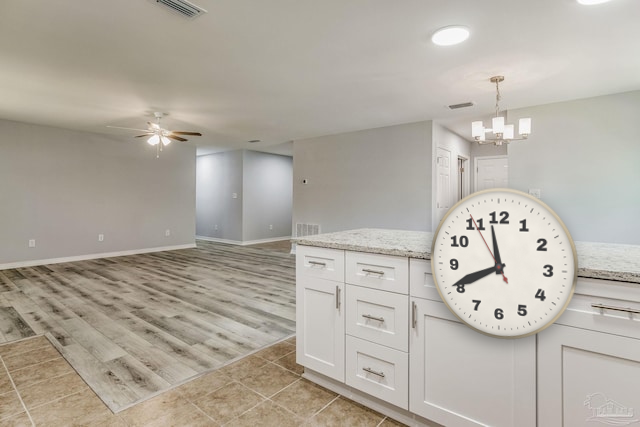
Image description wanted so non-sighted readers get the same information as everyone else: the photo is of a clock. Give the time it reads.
11:40:55
